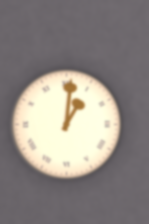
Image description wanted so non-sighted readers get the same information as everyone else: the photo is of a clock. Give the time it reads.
1:01
